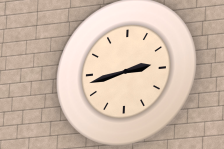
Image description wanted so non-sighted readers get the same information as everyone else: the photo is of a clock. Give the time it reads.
2:43
